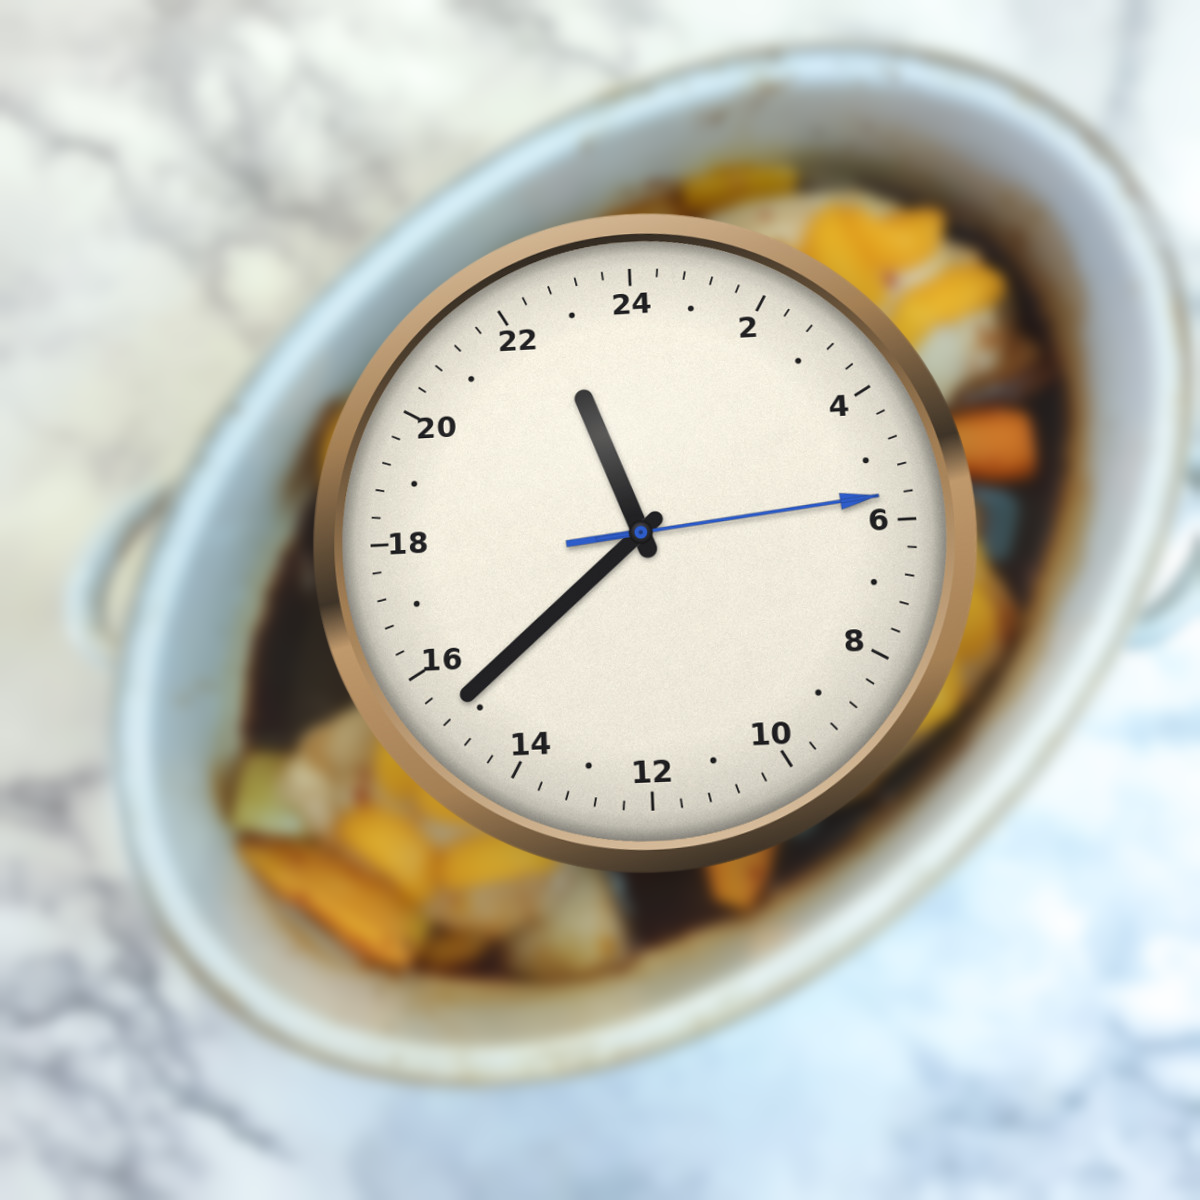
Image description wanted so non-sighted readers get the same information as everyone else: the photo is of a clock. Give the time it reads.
22:38:14
